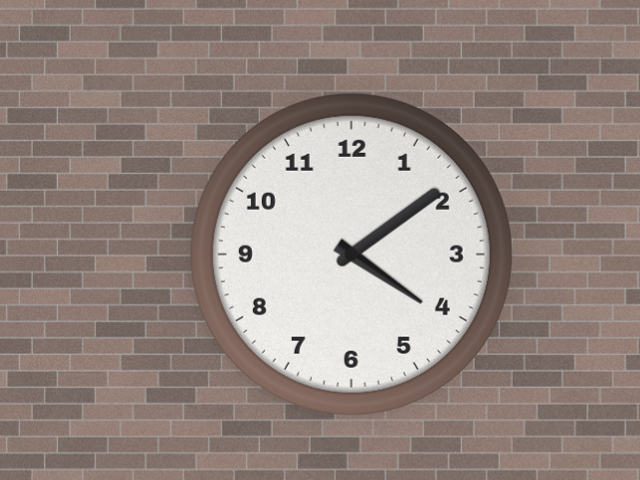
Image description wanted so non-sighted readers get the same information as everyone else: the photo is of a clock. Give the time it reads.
4:09
